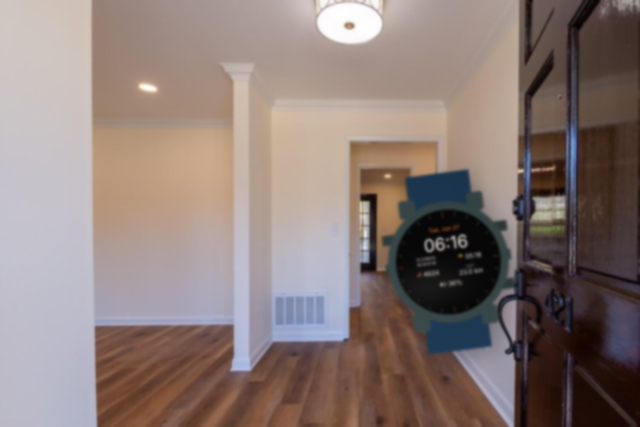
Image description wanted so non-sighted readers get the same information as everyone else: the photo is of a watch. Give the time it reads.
6:16
